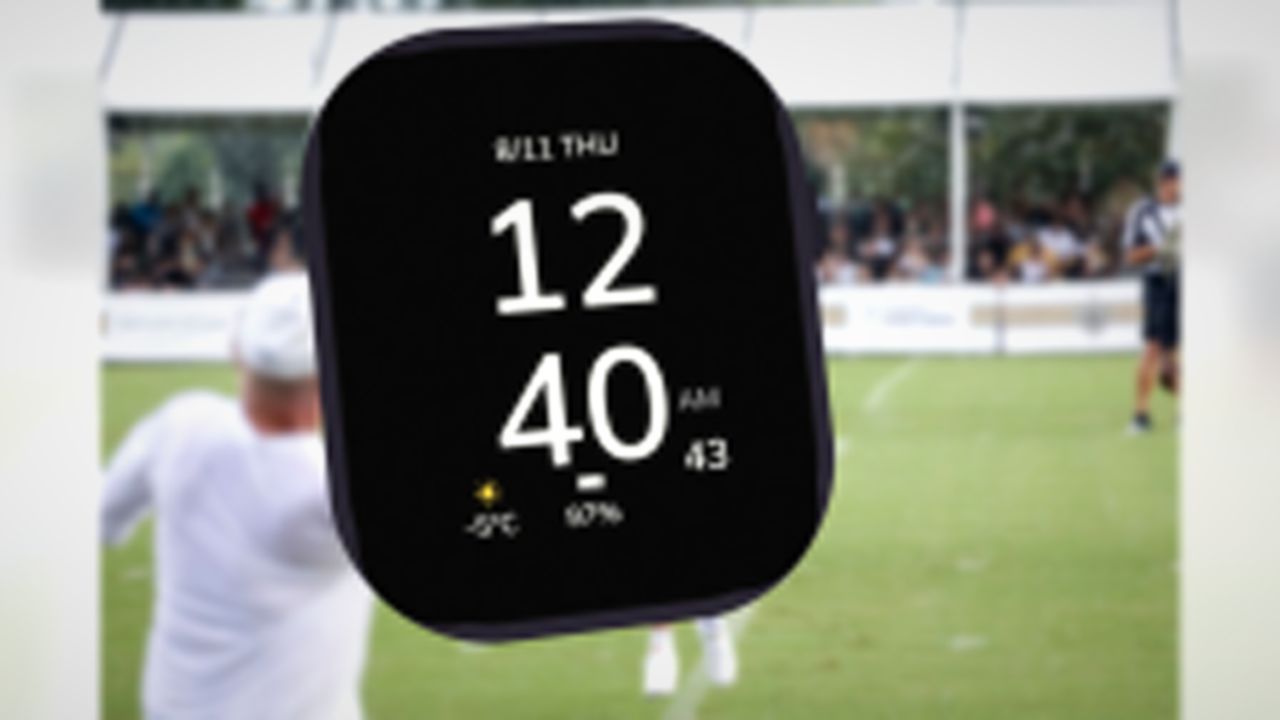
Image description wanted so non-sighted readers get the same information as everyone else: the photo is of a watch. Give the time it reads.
12:40
